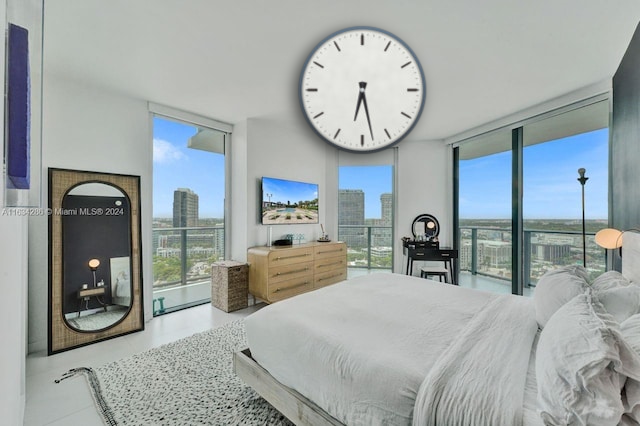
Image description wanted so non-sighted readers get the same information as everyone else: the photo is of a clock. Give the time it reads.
6:28
